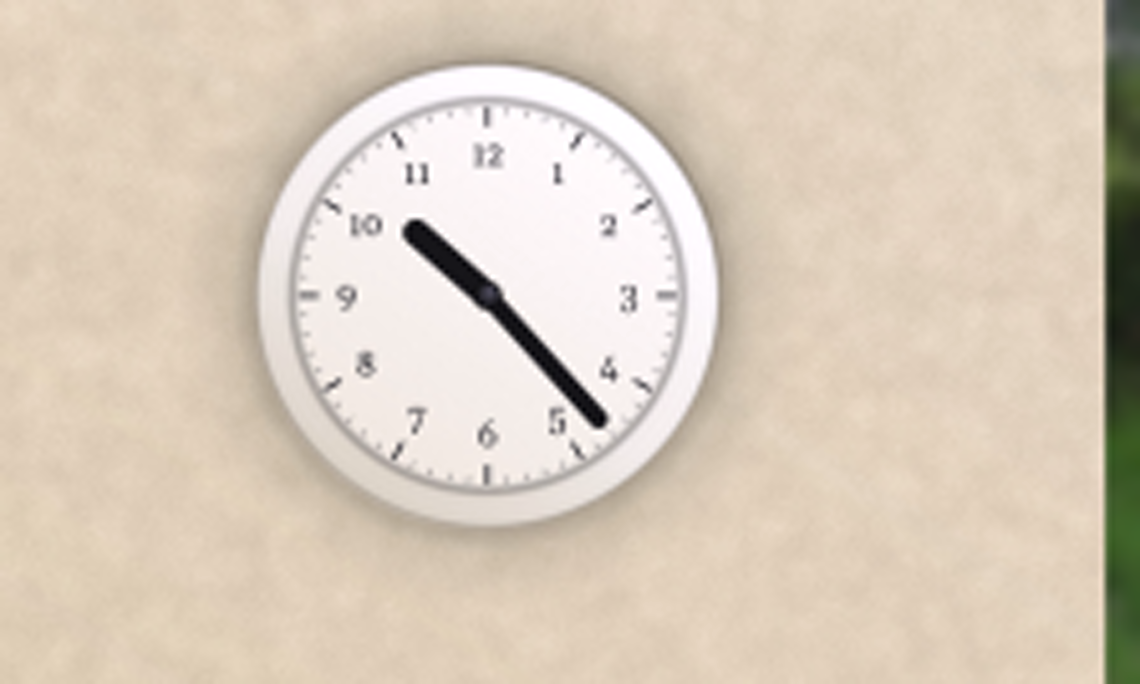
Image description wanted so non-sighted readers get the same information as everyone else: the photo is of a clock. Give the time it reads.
10:23
